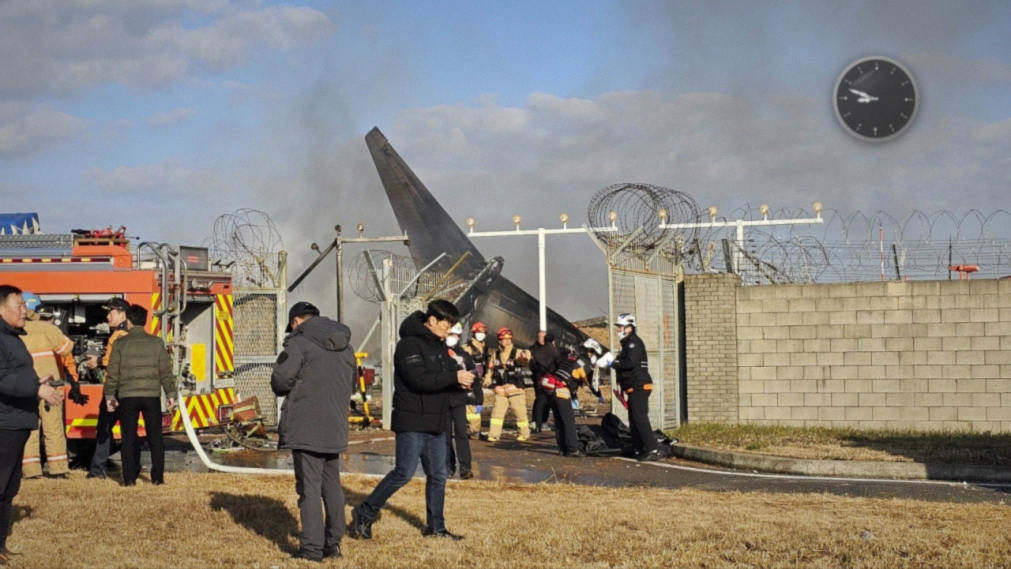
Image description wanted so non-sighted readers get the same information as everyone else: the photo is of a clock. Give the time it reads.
8:48
